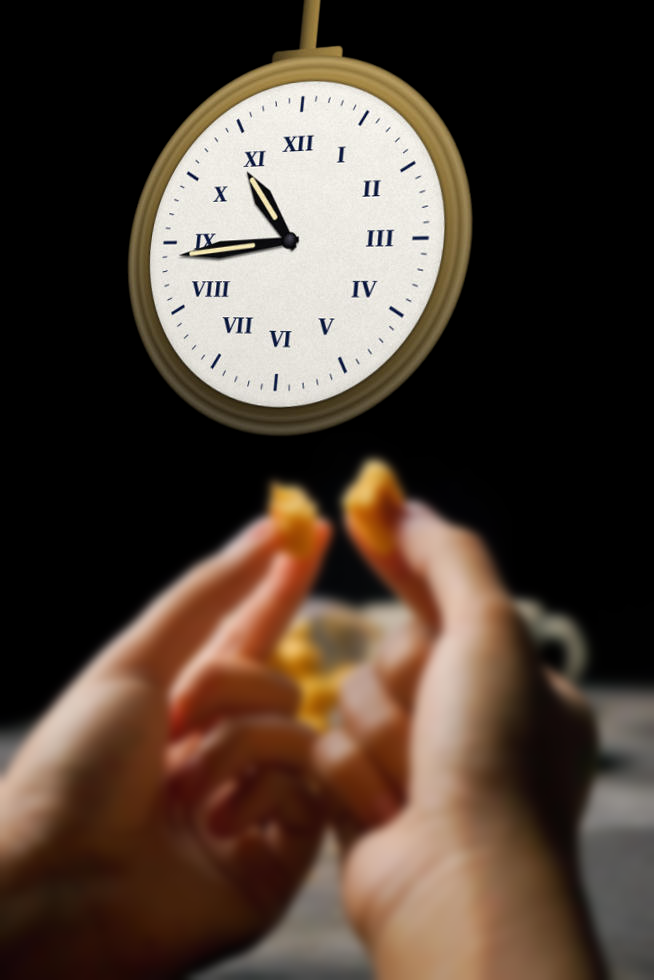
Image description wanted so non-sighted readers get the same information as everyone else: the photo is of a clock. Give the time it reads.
10:44
